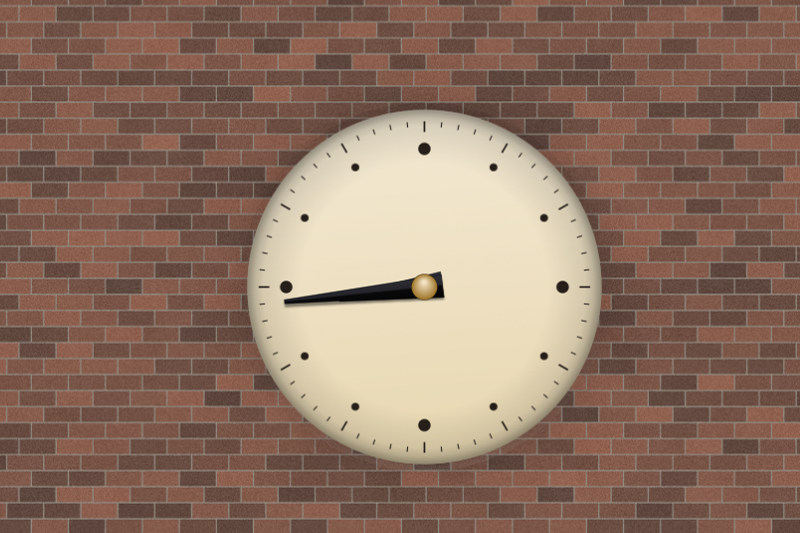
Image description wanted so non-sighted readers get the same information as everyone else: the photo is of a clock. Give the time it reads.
8:44
